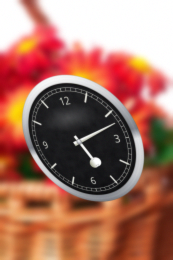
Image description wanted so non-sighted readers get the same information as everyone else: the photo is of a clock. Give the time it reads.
5:12
